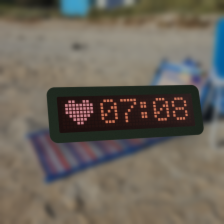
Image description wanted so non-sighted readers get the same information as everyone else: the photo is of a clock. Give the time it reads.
7:08
